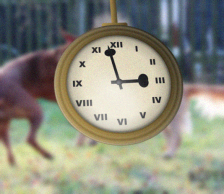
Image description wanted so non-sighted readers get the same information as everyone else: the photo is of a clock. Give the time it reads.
2:58
